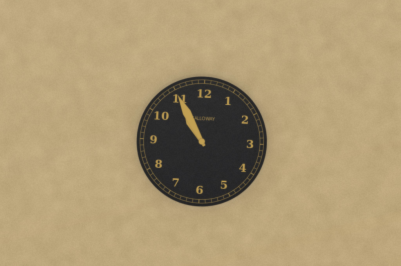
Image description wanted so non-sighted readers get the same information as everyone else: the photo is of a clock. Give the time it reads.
10:55
